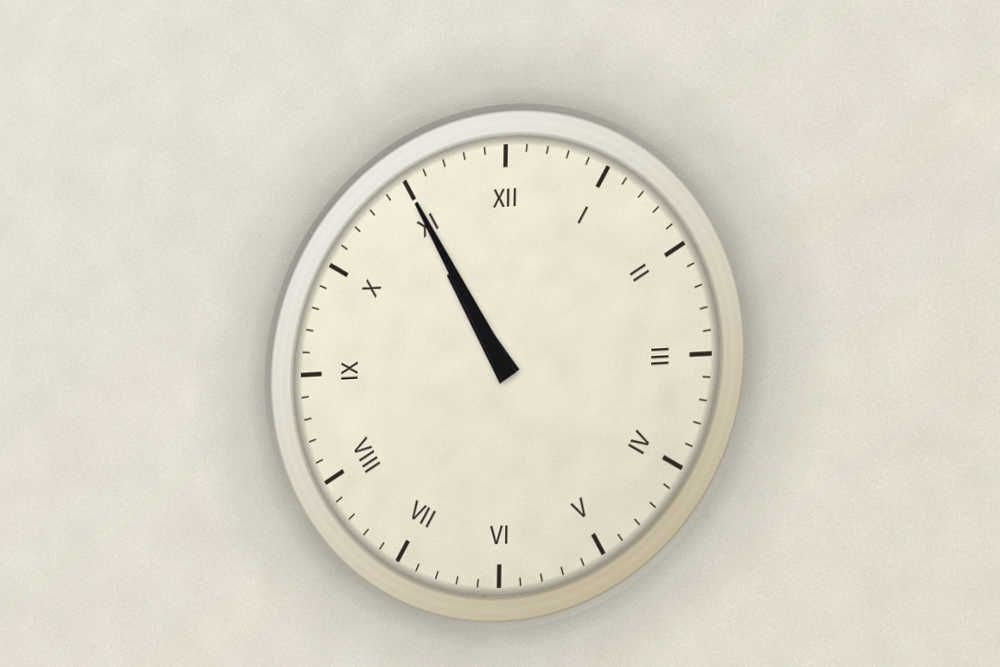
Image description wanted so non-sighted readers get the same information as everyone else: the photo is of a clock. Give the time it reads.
10:55
